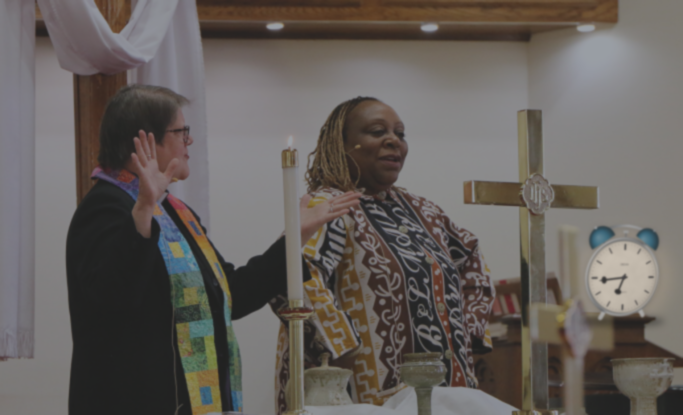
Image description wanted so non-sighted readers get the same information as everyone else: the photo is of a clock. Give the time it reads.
6:44
